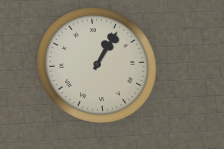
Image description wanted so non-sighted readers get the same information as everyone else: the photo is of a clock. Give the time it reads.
1:06
